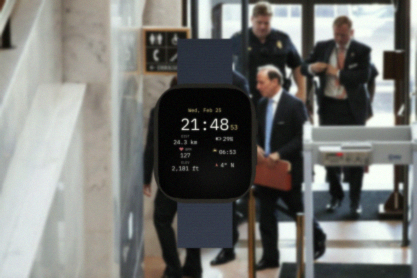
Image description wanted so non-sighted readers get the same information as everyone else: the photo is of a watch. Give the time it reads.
21:48
